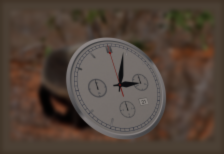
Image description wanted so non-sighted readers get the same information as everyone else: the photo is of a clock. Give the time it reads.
3:04
